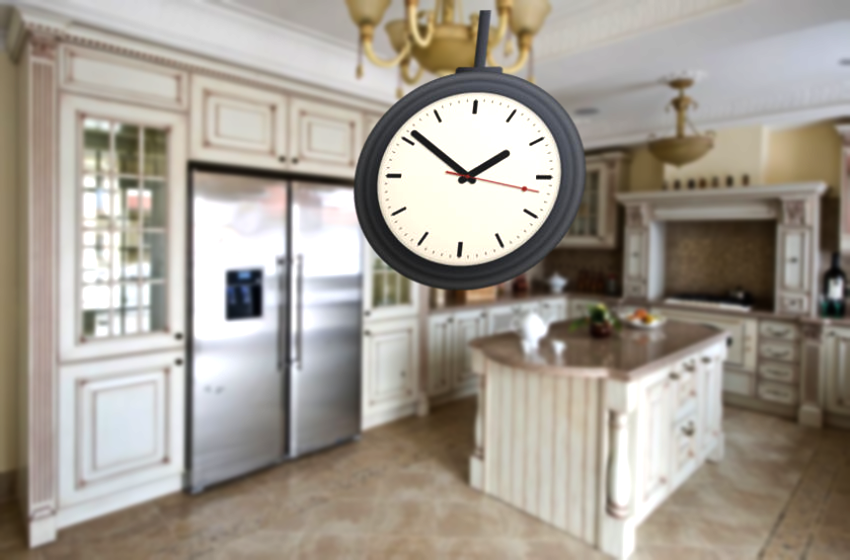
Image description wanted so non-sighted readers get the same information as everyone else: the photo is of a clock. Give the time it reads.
1:51:17
